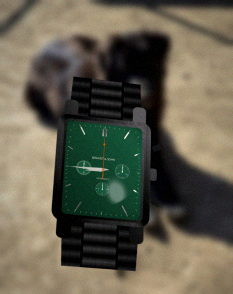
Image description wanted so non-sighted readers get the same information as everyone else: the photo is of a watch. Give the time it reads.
8:45
